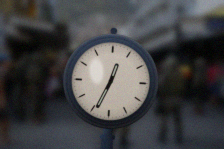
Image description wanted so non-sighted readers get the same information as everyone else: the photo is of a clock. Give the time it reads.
12:34
